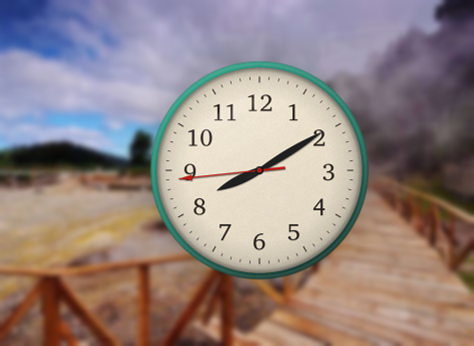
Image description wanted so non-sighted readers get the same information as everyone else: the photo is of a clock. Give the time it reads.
8:09:44
